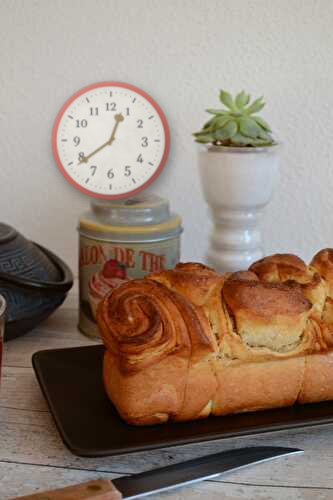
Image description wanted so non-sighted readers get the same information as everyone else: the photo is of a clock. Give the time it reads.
12:39
